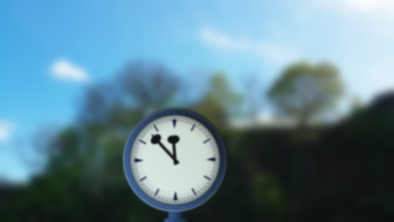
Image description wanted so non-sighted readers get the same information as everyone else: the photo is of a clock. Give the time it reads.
11:53
